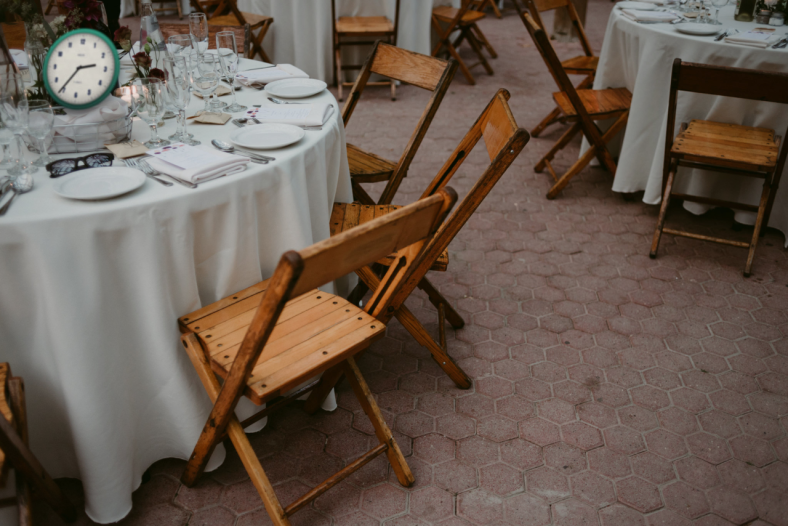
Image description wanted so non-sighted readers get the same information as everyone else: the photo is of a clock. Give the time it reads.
2:36
